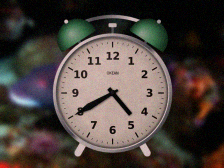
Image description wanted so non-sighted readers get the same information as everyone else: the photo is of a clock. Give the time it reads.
4:40
